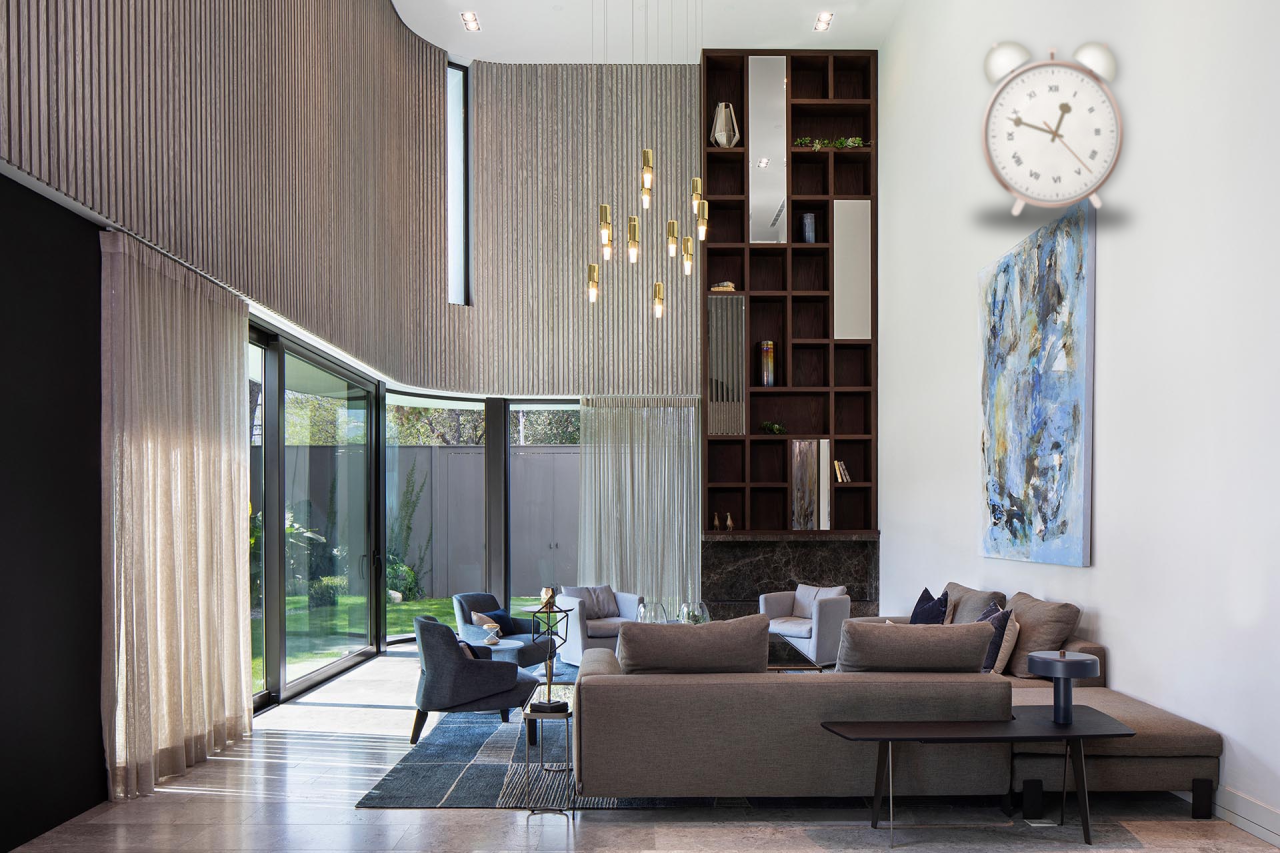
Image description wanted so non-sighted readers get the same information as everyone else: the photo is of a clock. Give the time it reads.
12:48:23
